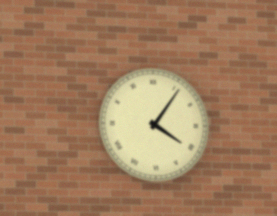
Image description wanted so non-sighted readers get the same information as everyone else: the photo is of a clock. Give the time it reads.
4:06
